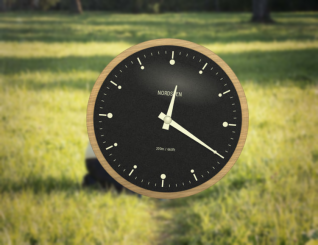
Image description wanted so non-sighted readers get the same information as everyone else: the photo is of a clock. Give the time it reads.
12:20
